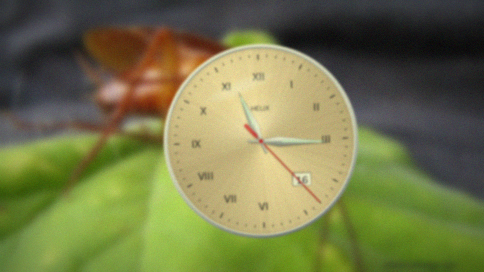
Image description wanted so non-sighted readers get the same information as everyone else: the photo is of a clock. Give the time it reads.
11:15:23
